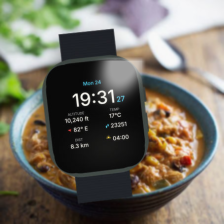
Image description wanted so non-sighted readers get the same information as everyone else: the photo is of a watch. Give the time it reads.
19:31:27
